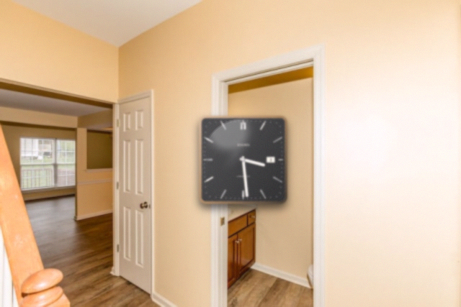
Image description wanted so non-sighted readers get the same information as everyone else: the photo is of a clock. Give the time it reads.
3:29
